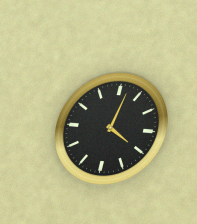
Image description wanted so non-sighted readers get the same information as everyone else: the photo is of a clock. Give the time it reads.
4:02
